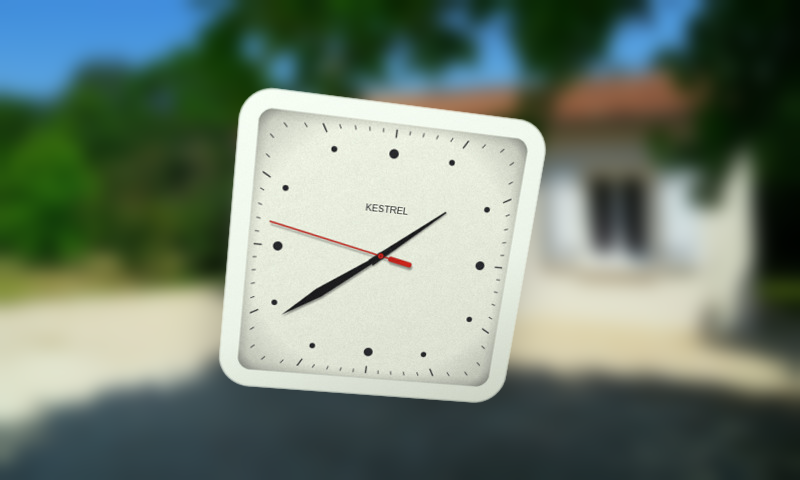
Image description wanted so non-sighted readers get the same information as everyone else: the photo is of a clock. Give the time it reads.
1:38:47
